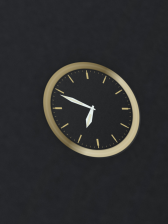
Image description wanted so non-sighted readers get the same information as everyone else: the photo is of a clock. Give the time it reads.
6:49
